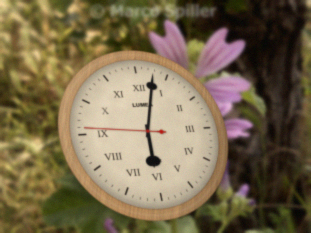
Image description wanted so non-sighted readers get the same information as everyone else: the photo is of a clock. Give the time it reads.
6:02:46
